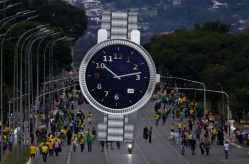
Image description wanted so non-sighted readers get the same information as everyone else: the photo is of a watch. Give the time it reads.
10:13
